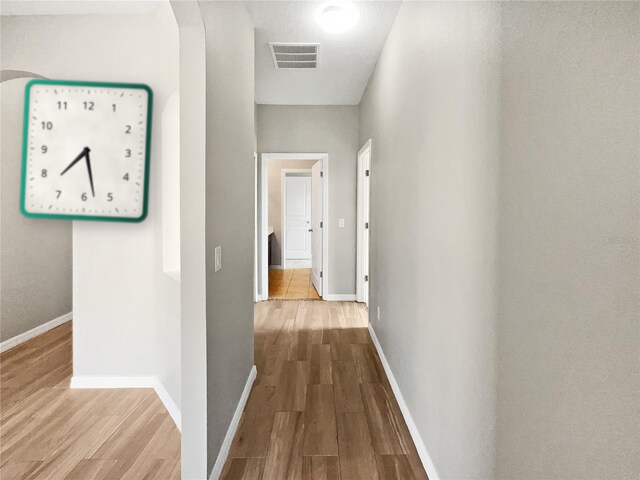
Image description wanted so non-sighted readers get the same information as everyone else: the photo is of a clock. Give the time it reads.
7:28
